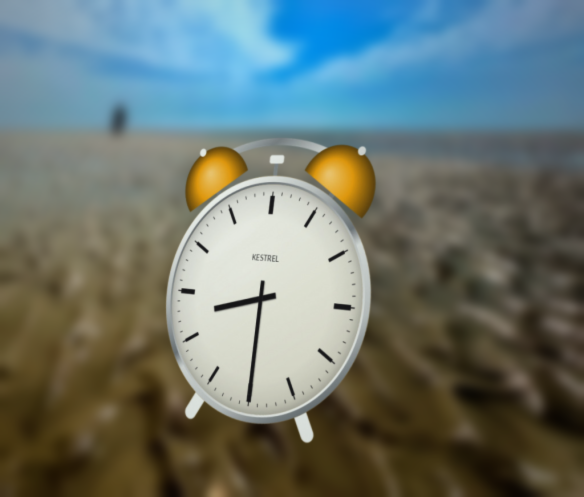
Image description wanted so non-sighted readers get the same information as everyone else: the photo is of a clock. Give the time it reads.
8:30
